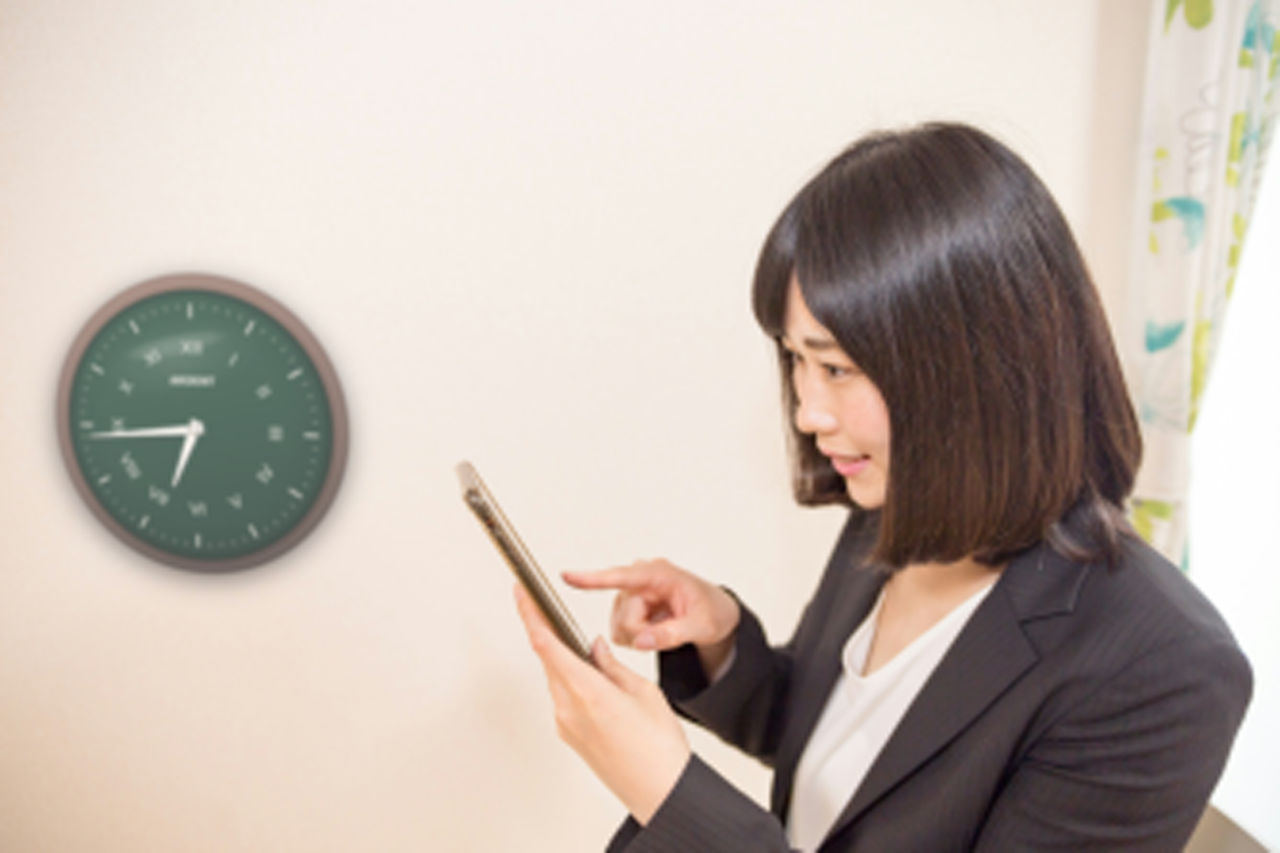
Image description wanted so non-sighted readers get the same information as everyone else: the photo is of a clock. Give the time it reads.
6:44
